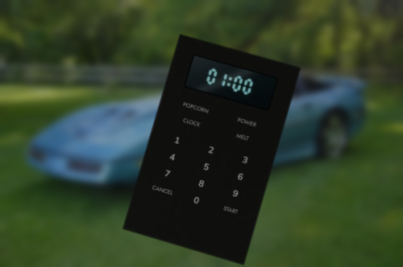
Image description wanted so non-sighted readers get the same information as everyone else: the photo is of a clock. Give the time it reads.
1:00
